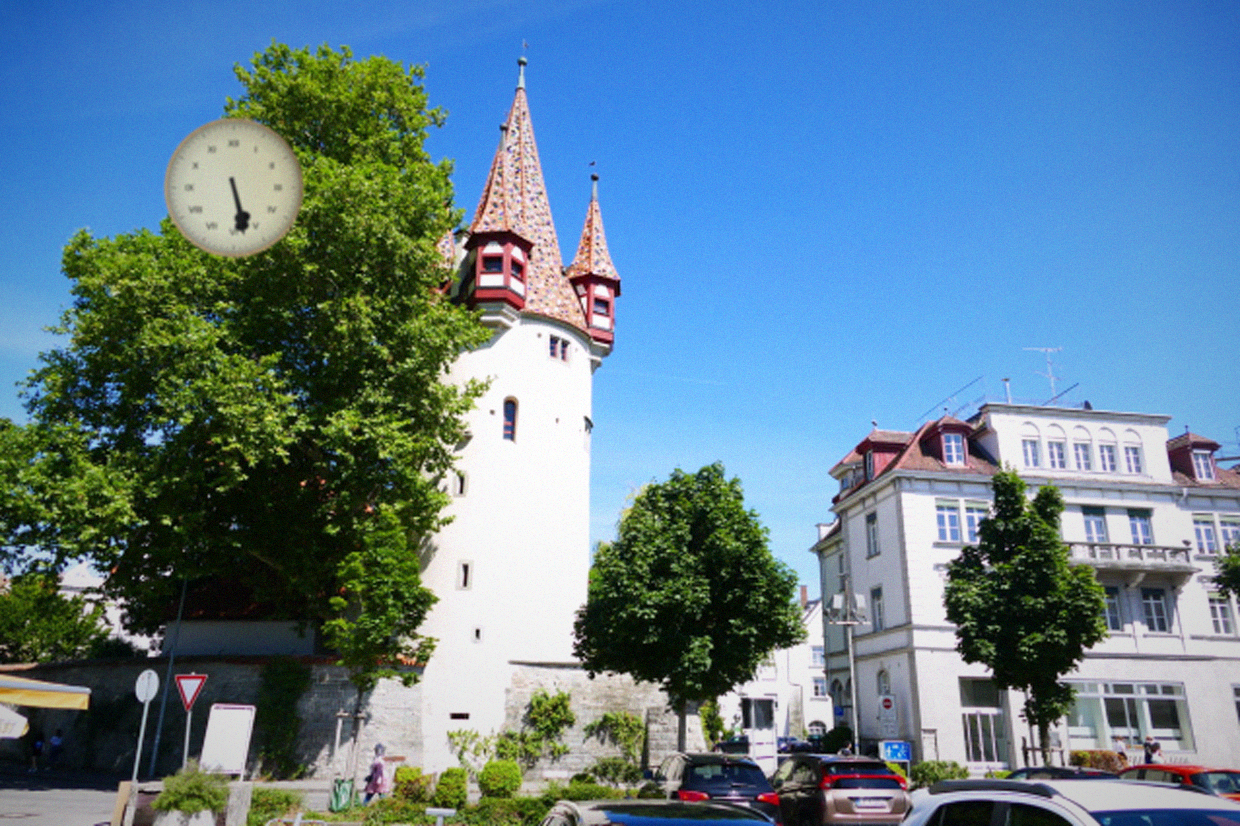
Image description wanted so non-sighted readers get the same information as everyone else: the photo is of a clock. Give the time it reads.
5:28
